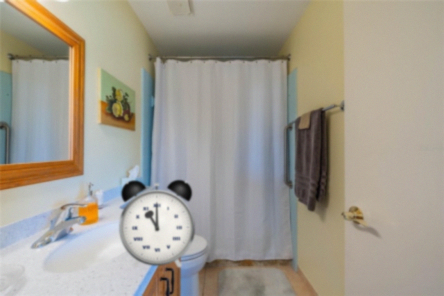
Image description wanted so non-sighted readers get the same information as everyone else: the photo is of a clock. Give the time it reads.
11:00
